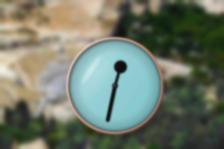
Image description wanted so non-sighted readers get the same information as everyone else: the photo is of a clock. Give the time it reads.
12:32
